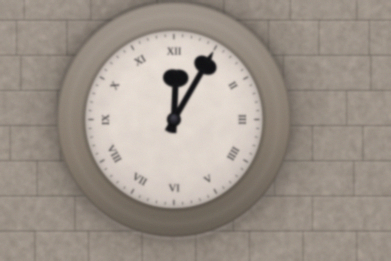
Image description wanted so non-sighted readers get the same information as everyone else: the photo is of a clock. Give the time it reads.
12:05
